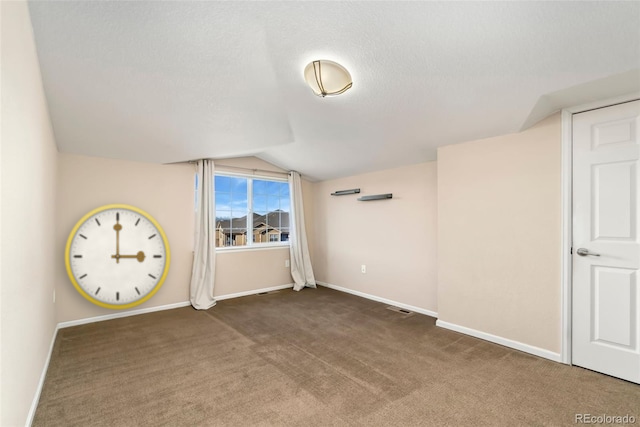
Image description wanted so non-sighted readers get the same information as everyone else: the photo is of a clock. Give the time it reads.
3:00
